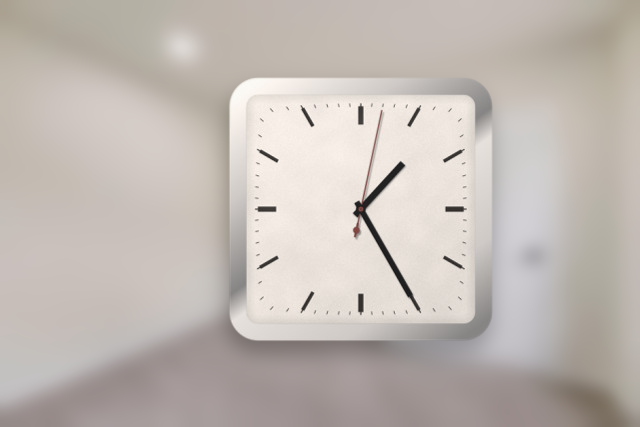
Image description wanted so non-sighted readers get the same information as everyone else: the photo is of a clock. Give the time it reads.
1:25:02
